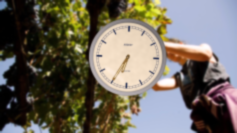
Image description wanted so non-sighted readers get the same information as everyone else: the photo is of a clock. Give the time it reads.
6:35
